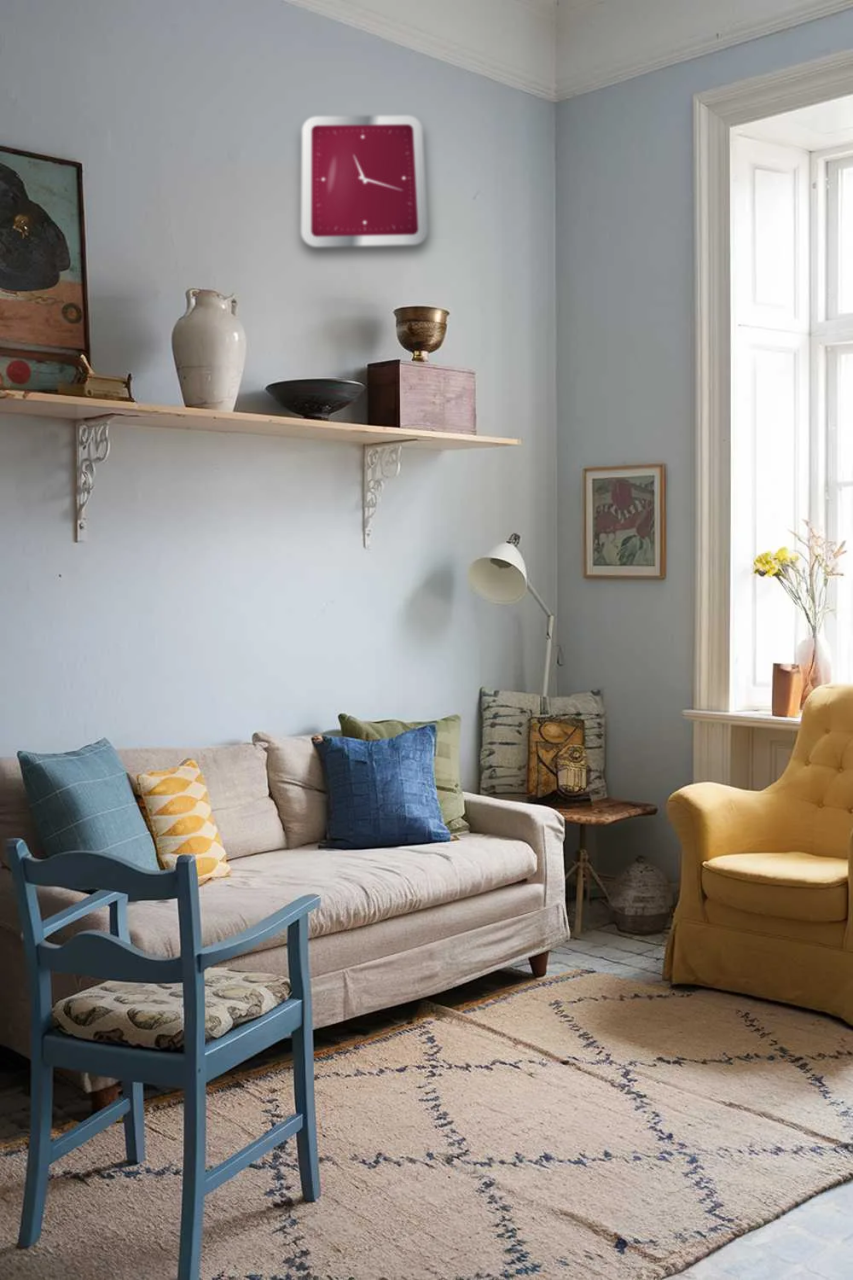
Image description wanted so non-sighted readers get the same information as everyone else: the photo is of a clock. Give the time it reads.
11:18
